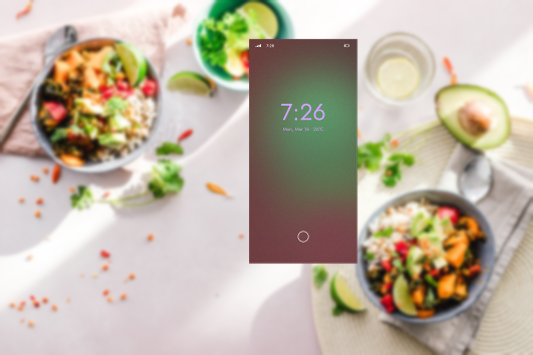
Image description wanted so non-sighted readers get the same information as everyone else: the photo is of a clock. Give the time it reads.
7:26
